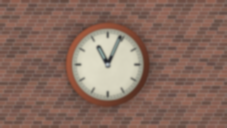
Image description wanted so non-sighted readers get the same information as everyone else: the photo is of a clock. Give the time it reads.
11:04
